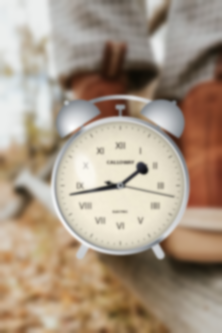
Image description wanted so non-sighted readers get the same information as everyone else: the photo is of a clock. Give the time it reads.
1:43:17
